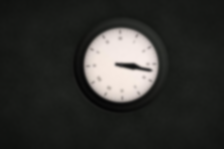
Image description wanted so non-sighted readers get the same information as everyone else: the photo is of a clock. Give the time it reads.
3:17
